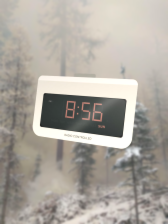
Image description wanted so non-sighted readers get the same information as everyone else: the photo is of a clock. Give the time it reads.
8:56
